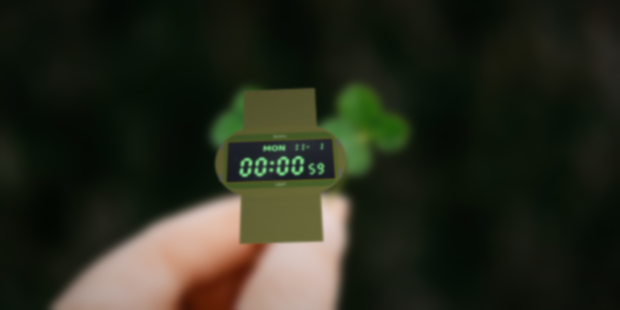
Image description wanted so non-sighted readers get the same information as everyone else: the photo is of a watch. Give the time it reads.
0:00:59
